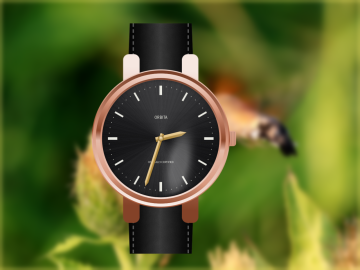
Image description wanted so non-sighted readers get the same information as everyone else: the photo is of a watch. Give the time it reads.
2:33
